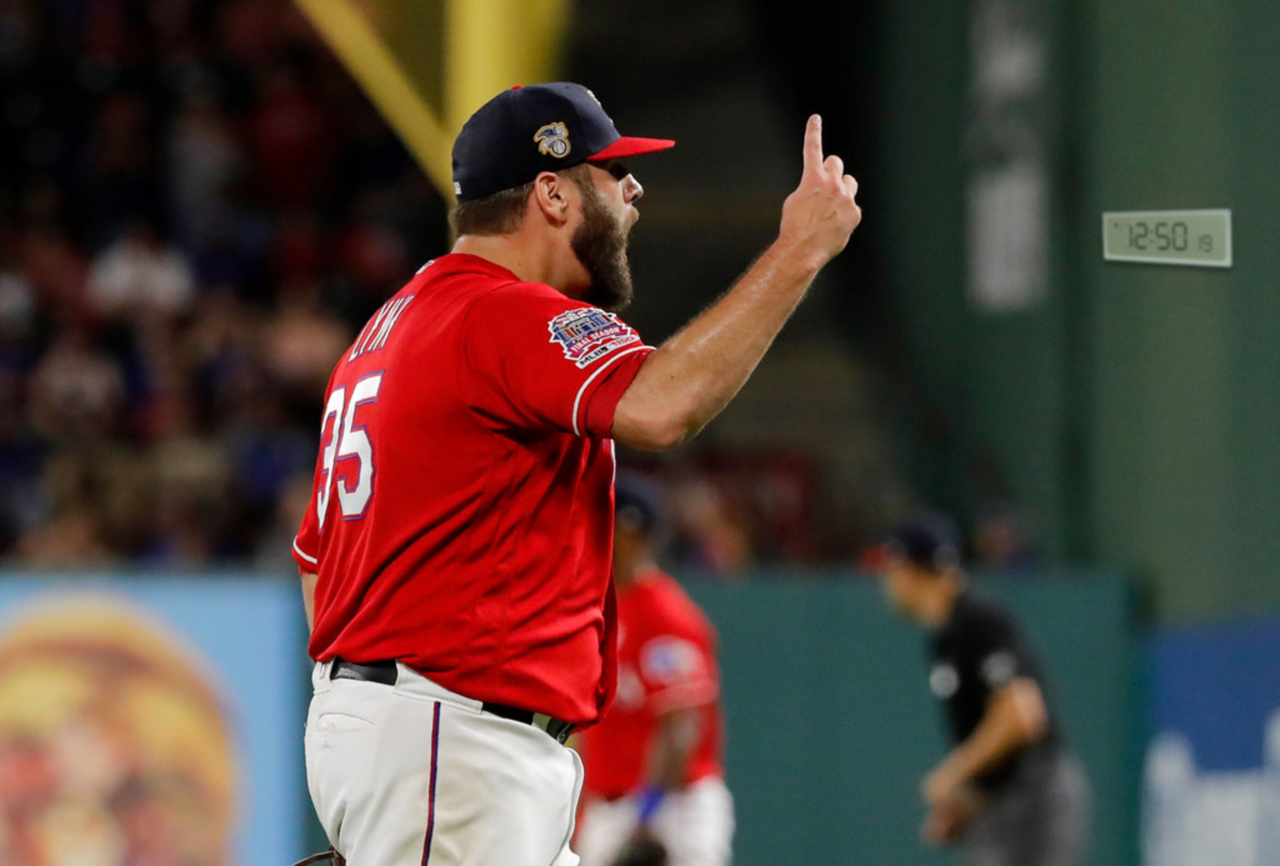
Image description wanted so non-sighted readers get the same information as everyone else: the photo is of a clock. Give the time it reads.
12:50:19
